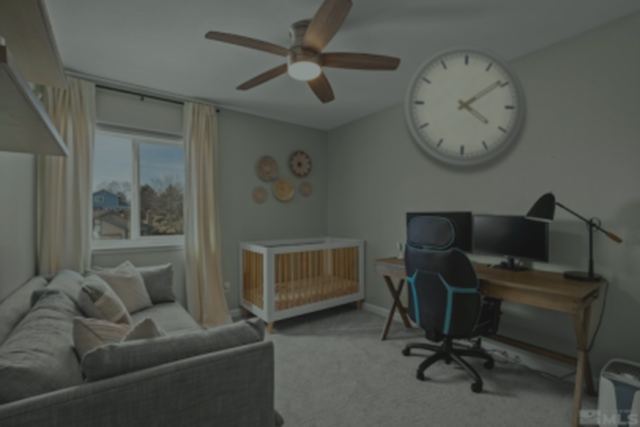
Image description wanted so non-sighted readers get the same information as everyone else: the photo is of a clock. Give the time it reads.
4:09
